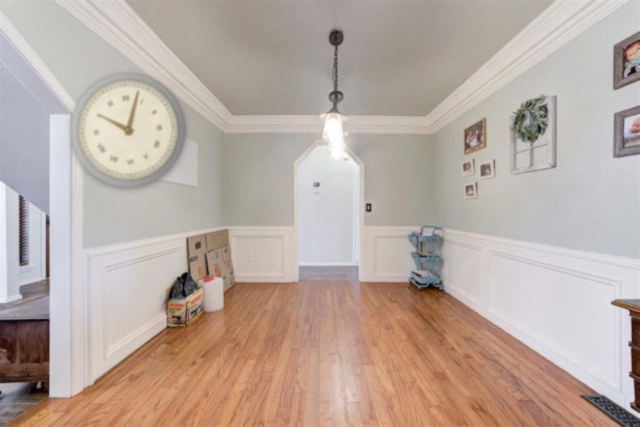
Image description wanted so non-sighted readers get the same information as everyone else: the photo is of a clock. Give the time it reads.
10:03
